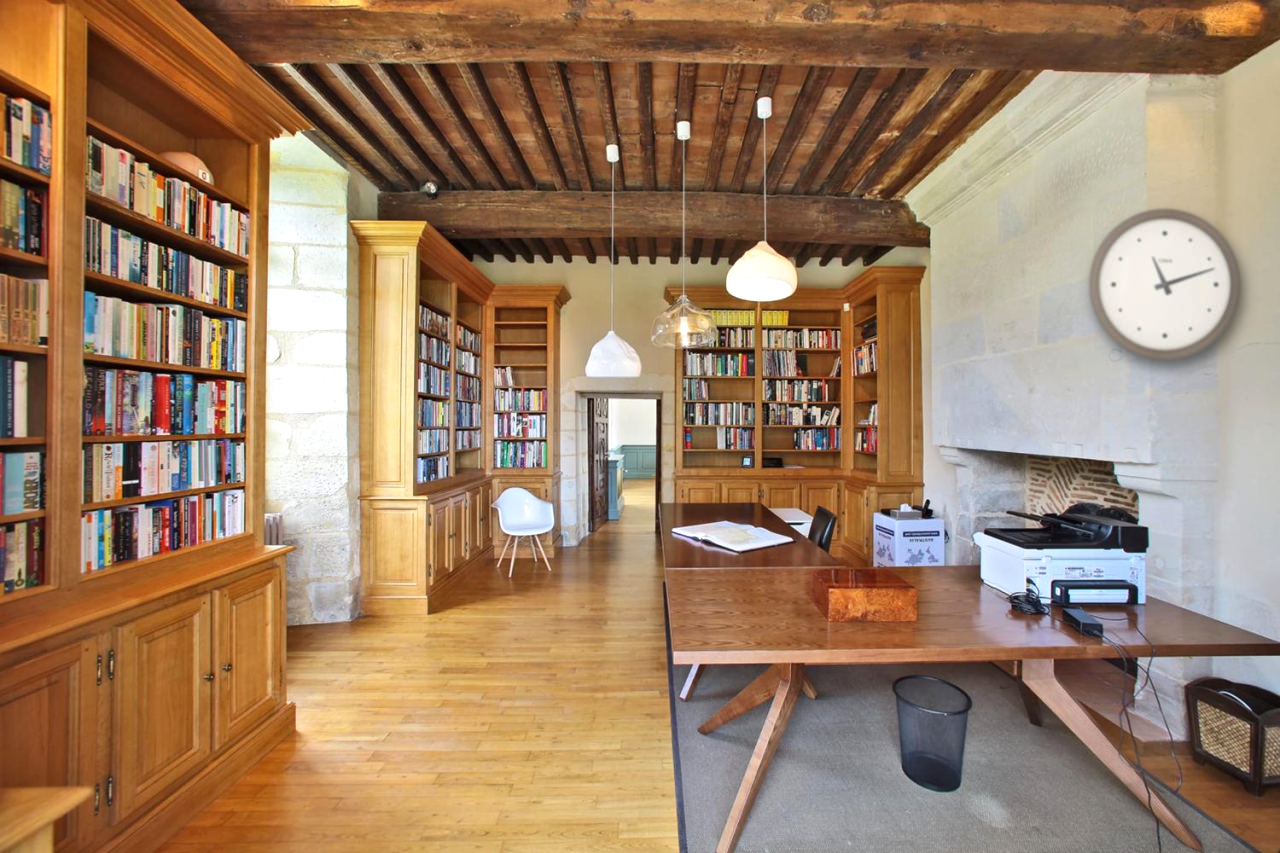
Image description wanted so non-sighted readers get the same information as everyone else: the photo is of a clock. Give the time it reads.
11:12
